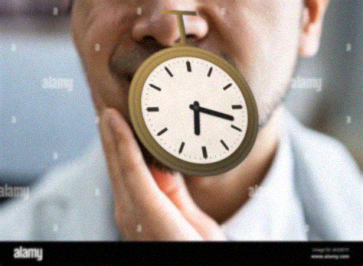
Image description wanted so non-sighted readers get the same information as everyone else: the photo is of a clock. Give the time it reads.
6:18
